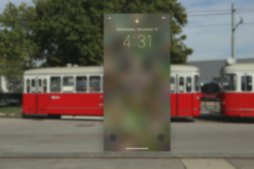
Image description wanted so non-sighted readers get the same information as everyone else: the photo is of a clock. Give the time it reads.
4:31
